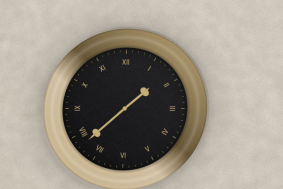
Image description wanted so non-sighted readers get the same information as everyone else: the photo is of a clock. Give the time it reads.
1:38
